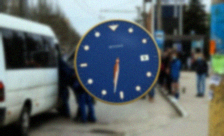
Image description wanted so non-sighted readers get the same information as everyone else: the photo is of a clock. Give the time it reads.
6:32
